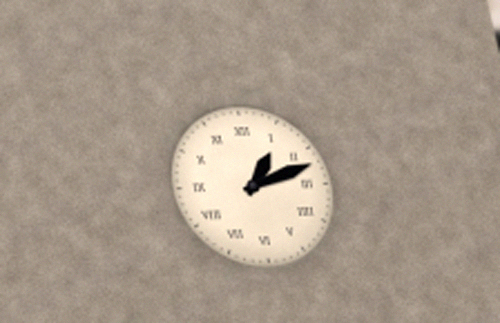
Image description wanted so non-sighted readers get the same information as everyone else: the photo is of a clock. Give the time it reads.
1:12
